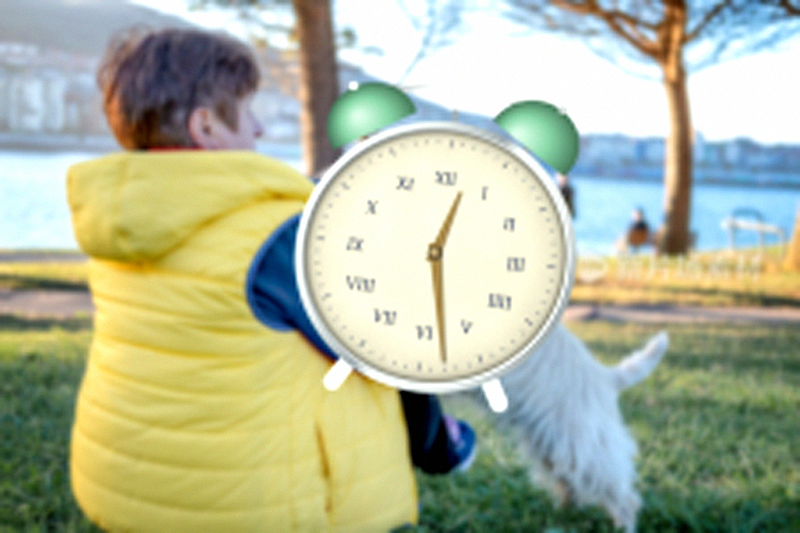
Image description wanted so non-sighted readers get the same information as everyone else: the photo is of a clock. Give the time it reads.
12:28
